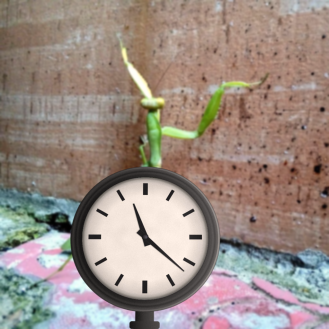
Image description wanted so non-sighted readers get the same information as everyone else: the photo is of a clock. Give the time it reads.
11:22
